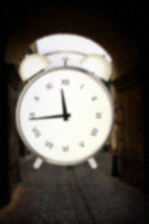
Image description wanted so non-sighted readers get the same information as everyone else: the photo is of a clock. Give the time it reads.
11:44
